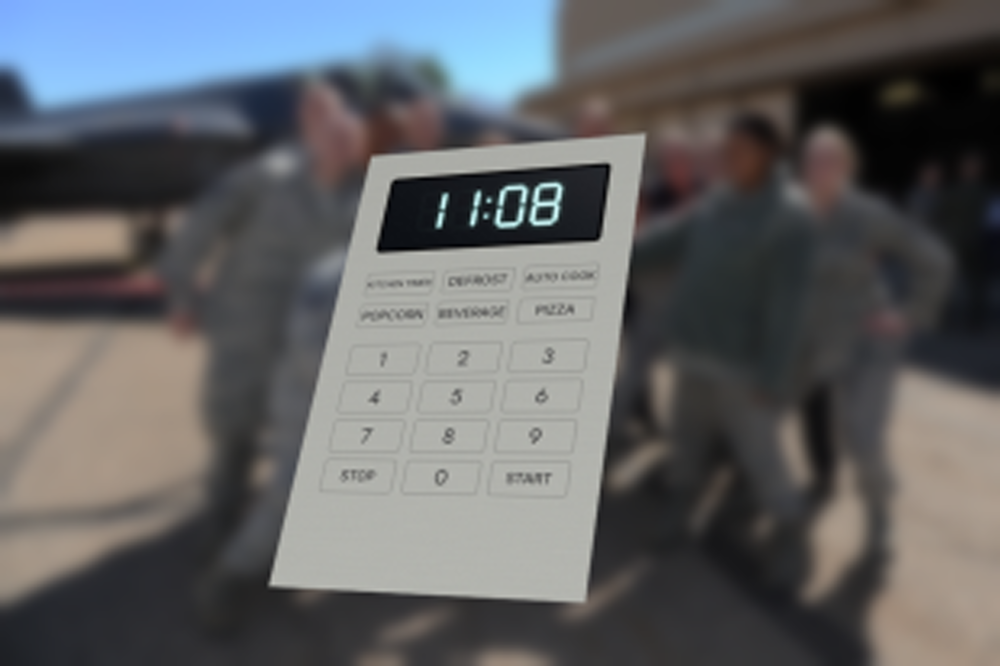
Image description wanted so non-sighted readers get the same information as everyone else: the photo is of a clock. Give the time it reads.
11:08
